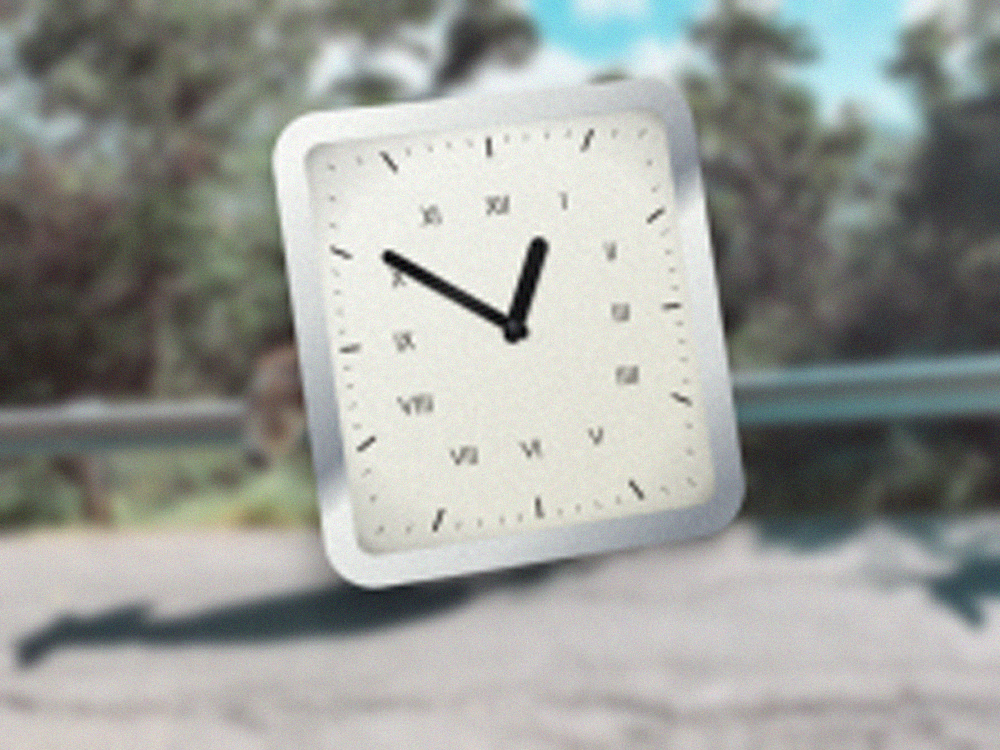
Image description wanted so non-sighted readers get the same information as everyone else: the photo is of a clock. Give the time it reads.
12:51
